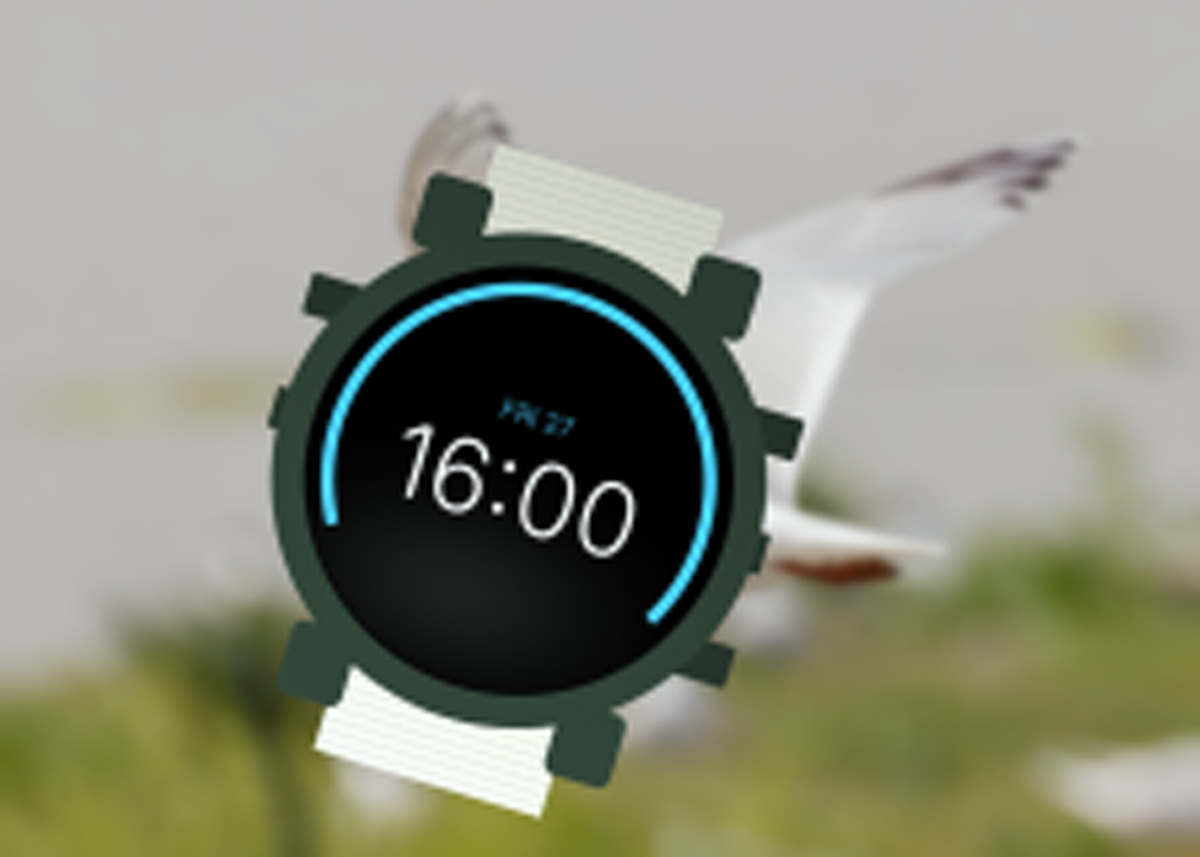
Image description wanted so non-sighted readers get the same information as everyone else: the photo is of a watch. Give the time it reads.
16:00
